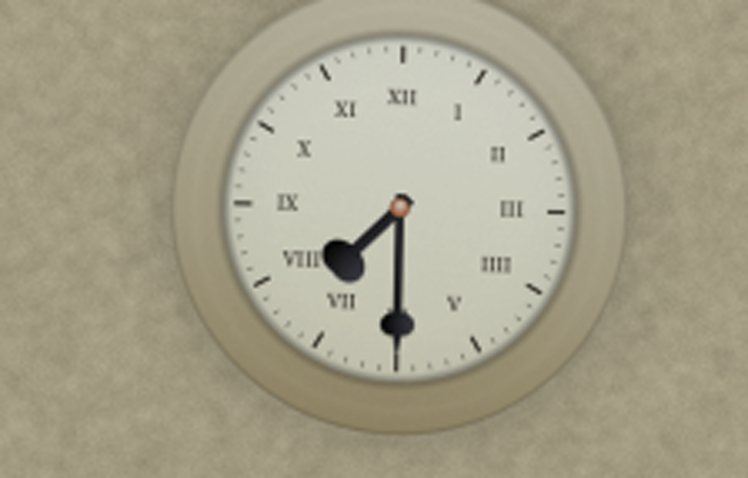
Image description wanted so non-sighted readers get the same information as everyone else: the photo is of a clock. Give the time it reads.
7:30
